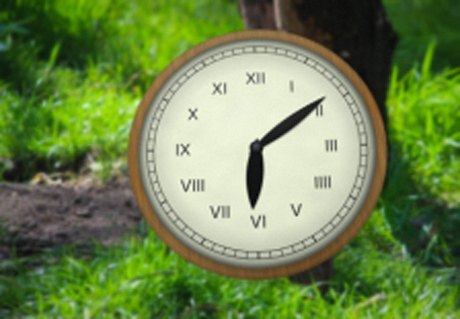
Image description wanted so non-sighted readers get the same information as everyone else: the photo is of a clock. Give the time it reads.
6:09
